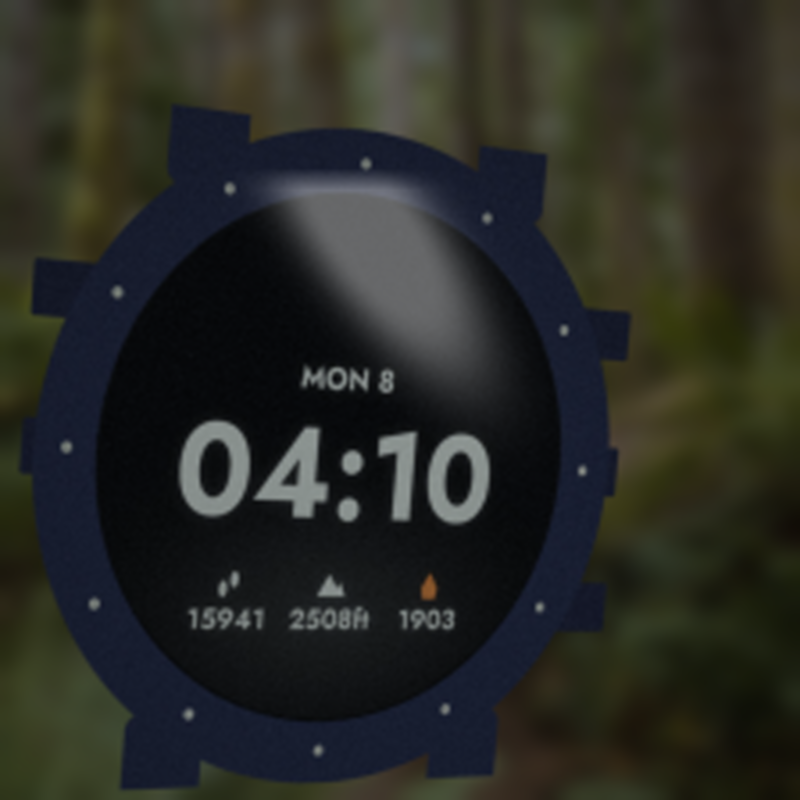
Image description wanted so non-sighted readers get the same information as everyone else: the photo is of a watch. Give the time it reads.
4:10
